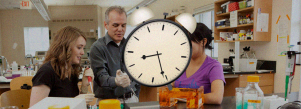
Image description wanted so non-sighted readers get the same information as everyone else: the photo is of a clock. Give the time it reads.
8:26
